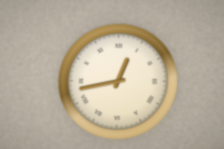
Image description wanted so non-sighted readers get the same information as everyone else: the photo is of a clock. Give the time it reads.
12:43
